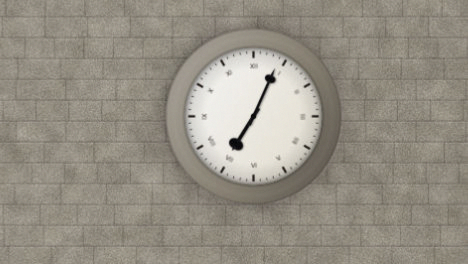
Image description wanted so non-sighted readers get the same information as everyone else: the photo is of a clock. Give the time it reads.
7:04
